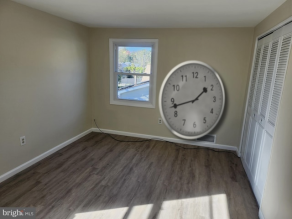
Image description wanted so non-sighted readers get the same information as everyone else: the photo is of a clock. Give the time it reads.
1:43
